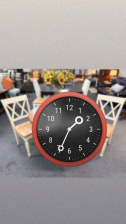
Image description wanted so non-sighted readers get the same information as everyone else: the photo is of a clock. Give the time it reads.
1:34
